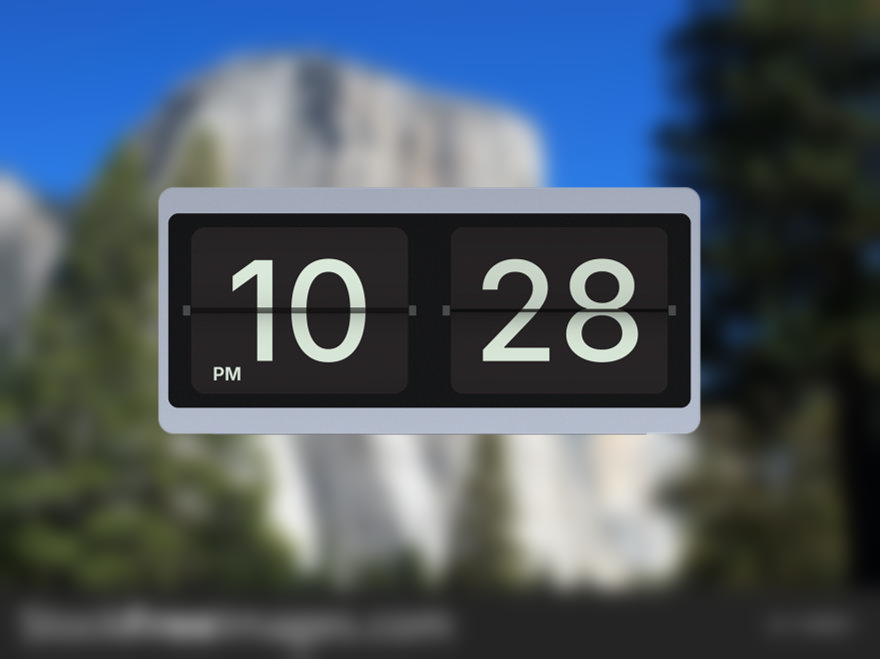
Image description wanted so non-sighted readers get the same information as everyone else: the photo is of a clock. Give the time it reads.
10:28
